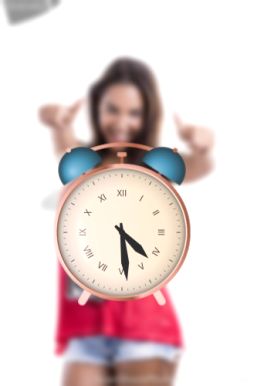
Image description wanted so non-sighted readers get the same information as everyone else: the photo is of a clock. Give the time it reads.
4:29
